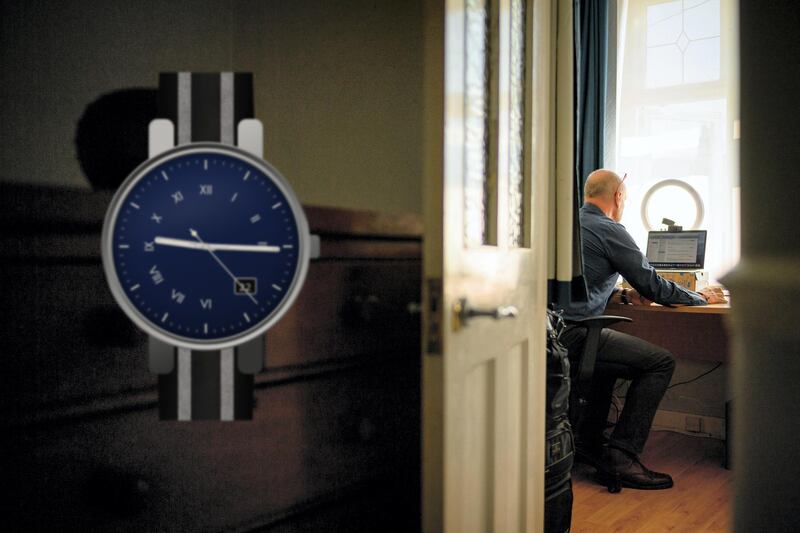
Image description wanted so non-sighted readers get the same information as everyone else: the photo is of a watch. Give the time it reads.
9:15:23
